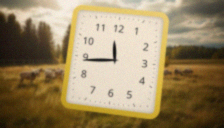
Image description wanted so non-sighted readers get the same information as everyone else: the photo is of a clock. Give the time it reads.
11:44
